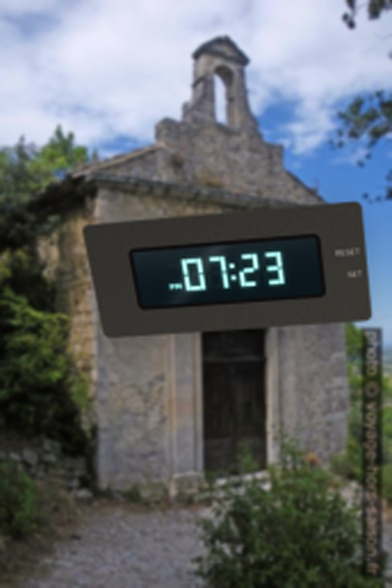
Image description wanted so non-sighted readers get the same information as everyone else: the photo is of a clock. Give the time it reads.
7:23
